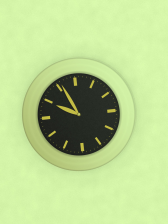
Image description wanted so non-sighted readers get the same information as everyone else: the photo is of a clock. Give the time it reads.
9:56
